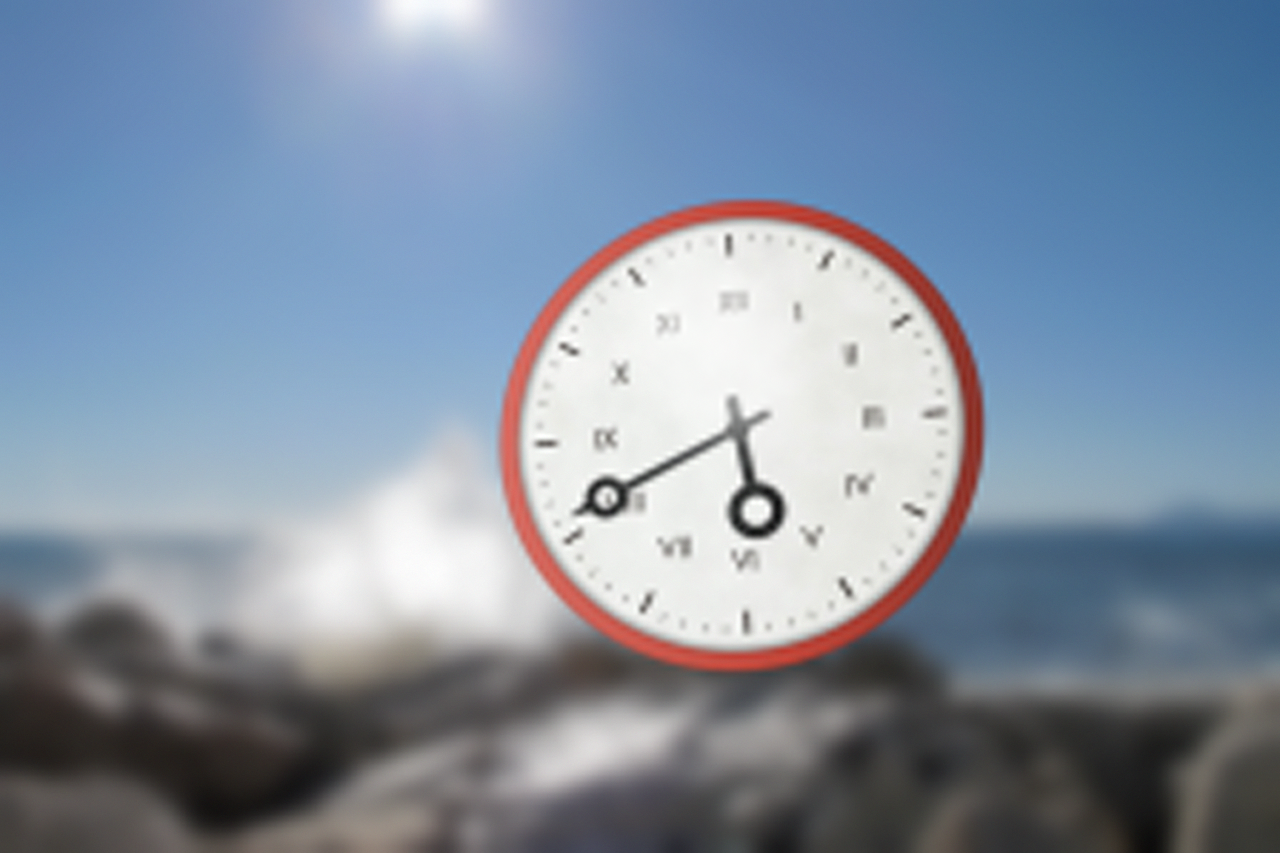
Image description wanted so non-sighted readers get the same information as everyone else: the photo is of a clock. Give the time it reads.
5:41
